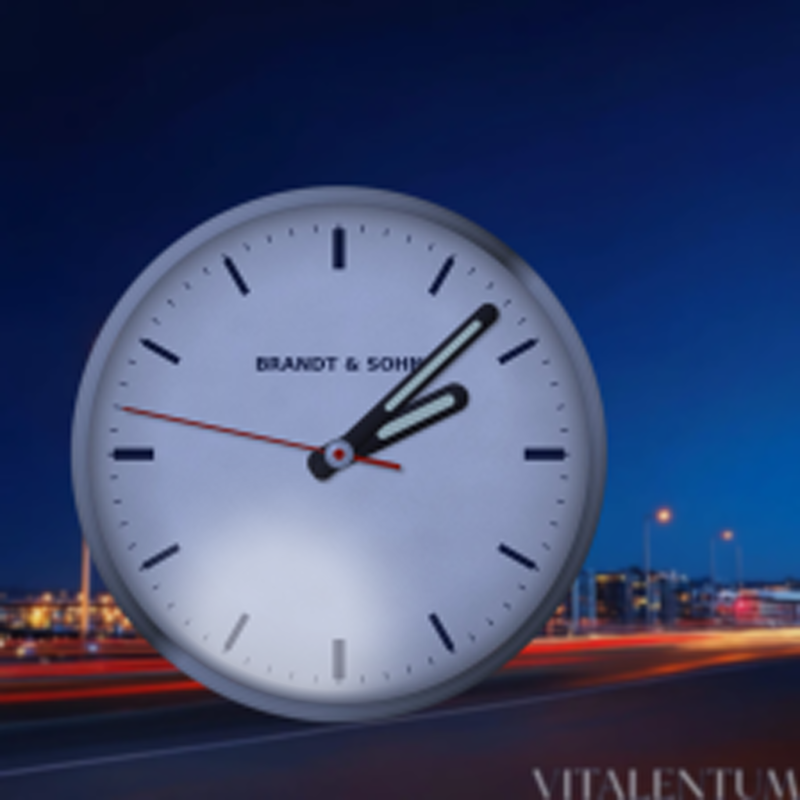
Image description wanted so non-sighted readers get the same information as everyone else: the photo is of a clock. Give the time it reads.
2:07:47
